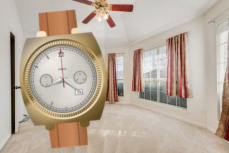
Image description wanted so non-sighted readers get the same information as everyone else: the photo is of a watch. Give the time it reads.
8:22
